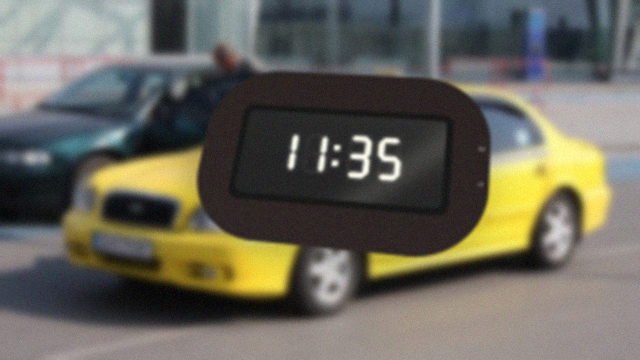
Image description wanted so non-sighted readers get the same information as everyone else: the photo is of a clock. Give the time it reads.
11:35
